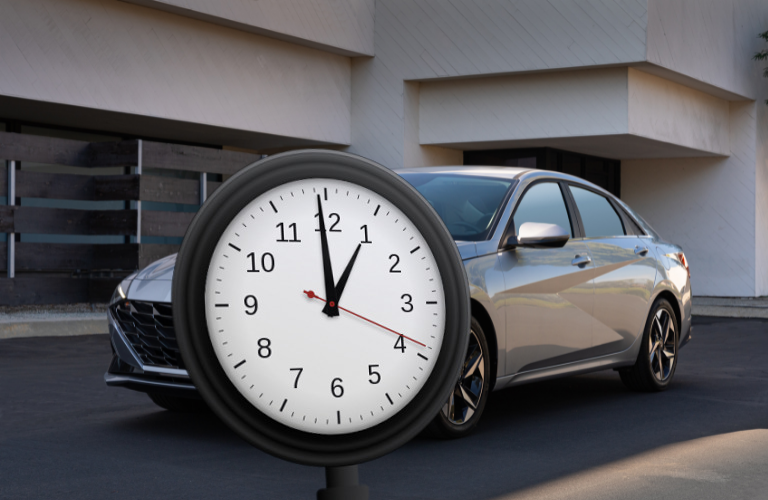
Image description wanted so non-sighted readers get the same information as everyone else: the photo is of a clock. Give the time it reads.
12:59:19
